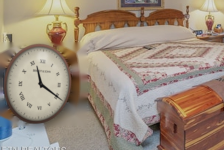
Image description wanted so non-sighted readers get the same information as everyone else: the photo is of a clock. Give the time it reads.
11:20
